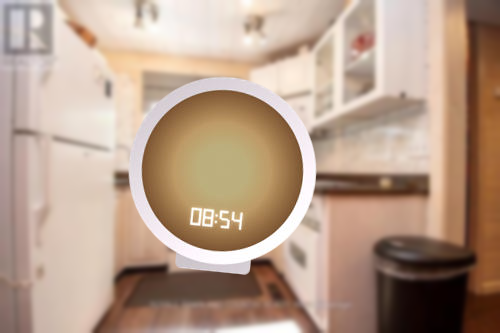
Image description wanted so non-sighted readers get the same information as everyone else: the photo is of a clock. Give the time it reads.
8:54
